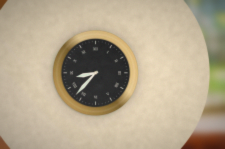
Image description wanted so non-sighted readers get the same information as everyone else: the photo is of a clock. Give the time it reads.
8:37
